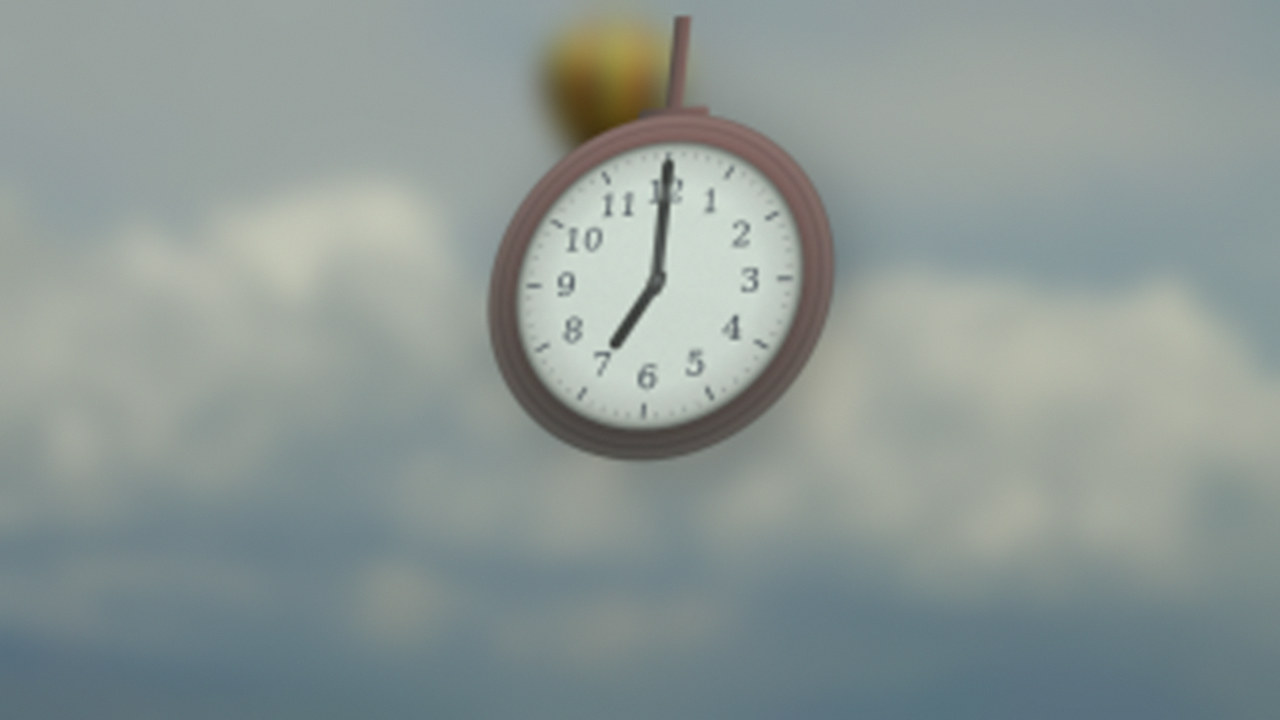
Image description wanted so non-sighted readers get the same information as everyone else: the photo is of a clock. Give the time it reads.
7:00
